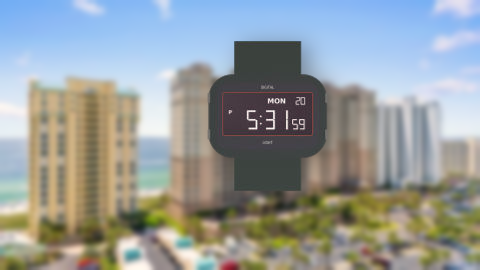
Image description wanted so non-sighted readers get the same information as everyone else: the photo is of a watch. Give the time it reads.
5:31:59
